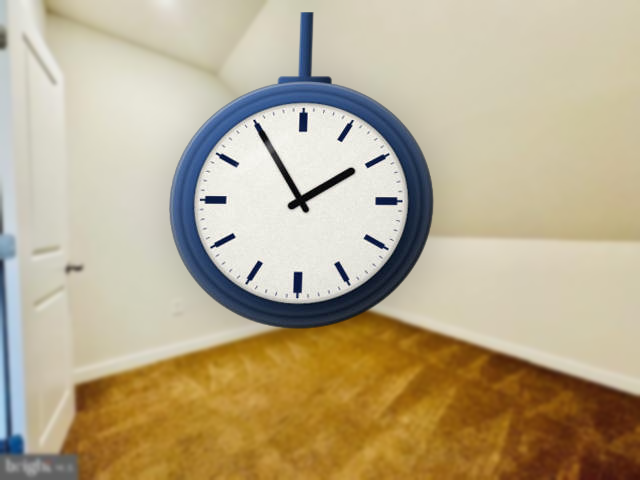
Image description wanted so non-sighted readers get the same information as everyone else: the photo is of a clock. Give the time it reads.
1:55
